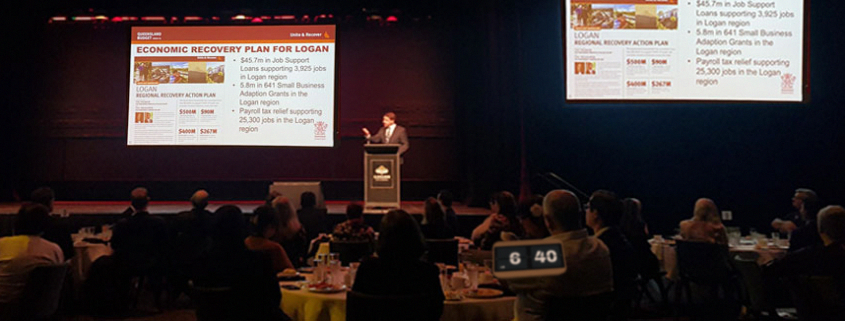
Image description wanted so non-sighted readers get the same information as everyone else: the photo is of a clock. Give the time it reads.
6:40
